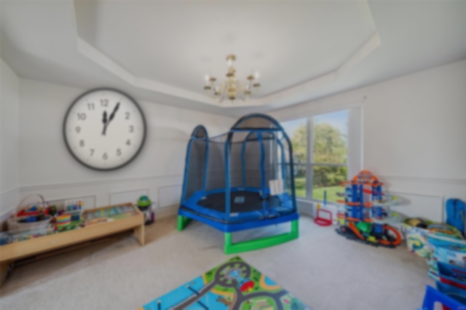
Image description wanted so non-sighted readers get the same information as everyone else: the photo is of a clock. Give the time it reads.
12:05
